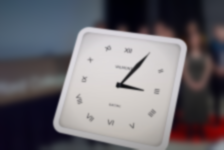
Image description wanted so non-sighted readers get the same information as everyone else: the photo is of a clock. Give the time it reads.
3:05
